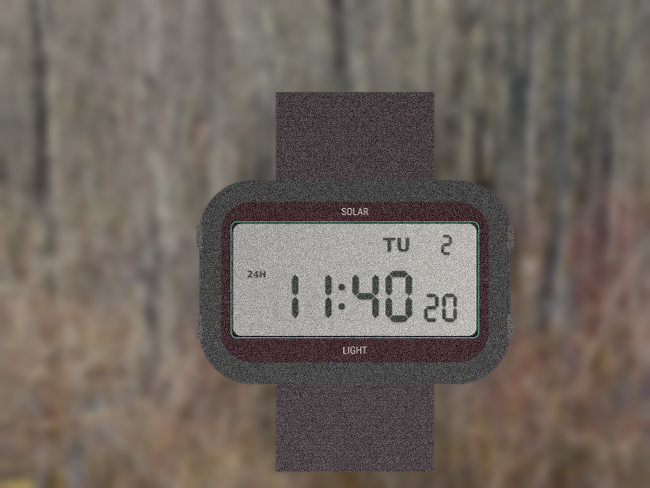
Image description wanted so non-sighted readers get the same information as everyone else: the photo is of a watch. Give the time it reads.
11:40:20
